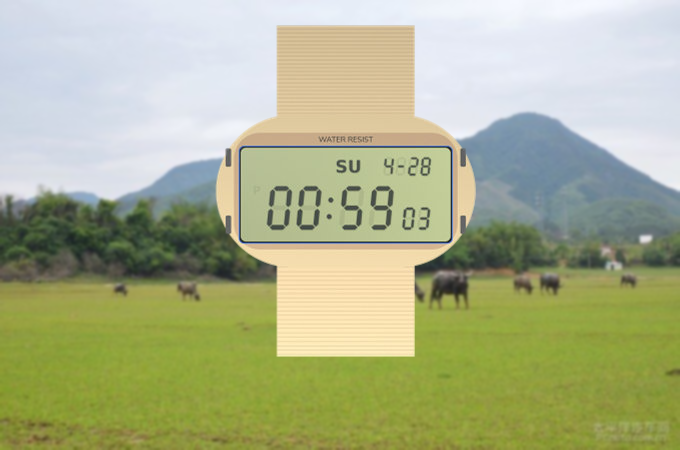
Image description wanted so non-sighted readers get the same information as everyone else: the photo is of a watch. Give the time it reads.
0:59:03
